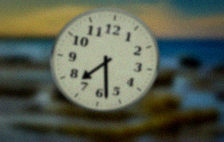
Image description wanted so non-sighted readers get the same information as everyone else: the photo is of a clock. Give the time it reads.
7:28
